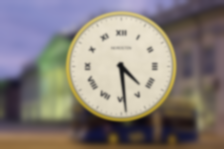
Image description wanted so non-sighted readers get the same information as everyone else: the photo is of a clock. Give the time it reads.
4:29
